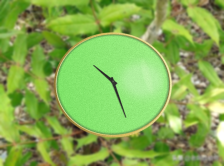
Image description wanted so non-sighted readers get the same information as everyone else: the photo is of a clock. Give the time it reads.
10:27
